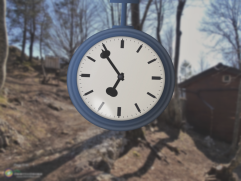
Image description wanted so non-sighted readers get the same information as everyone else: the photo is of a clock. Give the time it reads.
6:54
